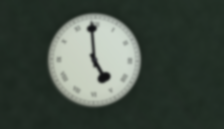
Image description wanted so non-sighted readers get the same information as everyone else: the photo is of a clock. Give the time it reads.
4:59
